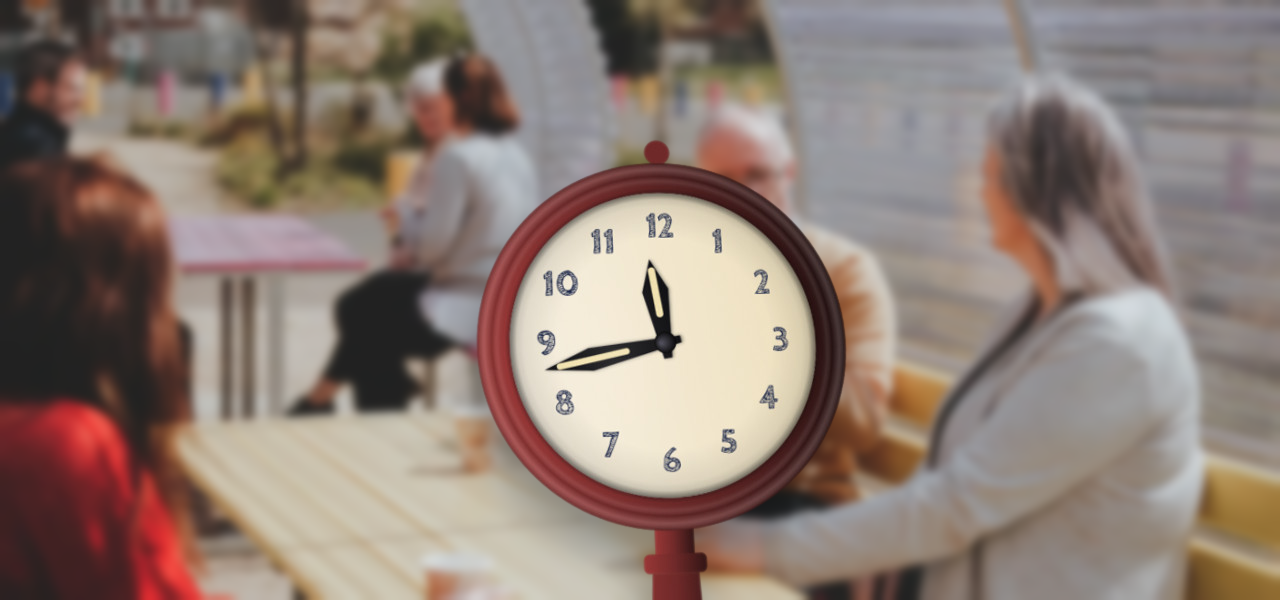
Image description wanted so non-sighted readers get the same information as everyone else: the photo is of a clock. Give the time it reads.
11:43
